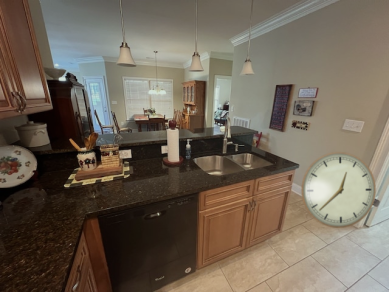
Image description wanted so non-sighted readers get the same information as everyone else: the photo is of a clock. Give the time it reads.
12:38
